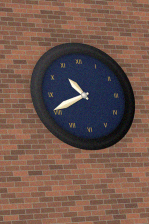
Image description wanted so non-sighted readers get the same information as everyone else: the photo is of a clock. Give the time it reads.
10:41
